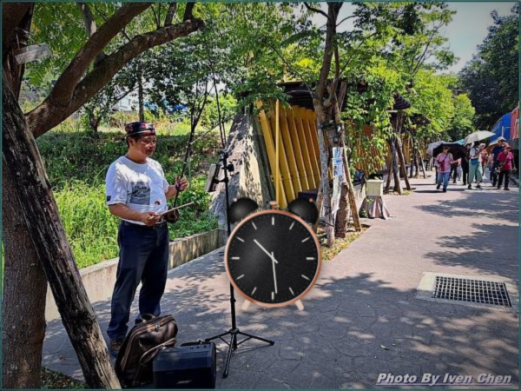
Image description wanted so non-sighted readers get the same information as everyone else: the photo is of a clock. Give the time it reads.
10:29
